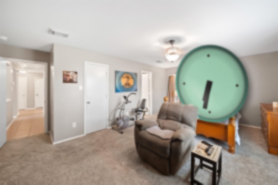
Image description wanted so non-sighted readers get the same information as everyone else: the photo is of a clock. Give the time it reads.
6:32
